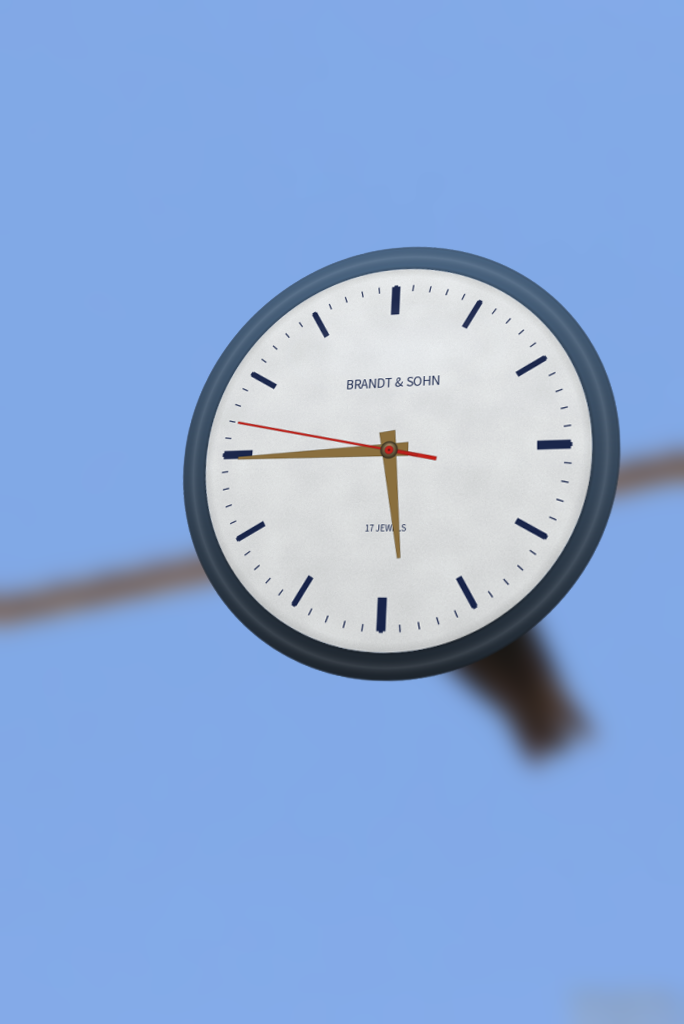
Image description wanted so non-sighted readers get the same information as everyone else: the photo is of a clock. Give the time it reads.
5:44:47
